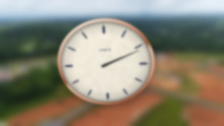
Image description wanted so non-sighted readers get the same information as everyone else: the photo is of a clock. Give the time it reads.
2:11
